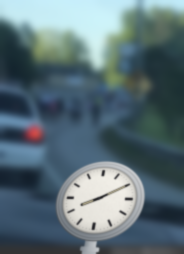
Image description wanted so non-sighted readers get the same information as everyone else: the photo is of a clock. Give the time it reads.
8:10
